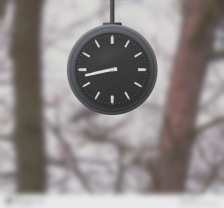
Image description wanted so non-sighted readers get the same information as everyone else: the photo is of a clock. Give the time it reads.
8:43
